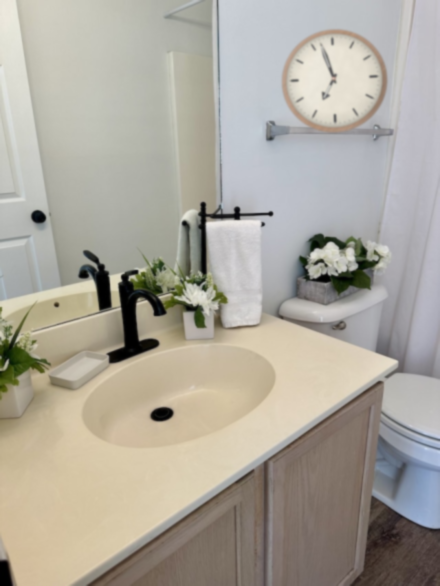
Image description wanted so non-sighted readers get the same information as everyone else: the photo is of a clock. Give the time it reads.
6:57
